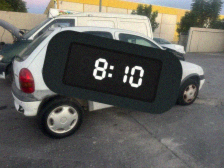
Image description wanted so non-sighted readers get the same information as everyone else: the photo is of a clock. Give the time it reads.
8:10
